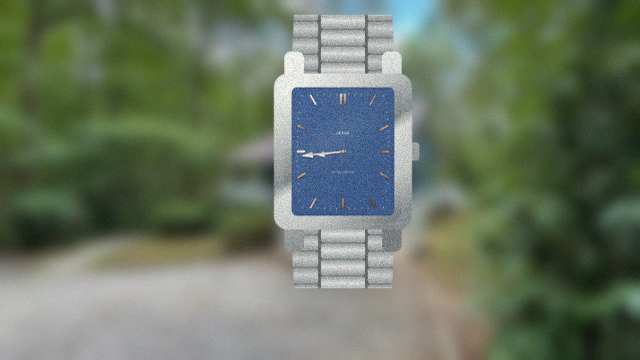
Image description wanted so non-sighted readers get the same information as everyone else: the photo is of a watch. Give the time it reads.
8:44
